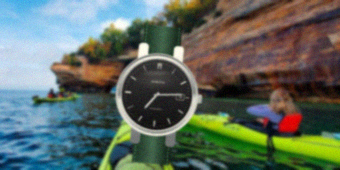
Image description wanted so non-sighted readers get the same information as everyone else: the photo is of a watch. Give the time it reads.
7:14
